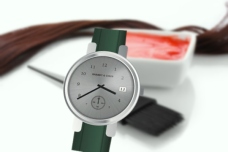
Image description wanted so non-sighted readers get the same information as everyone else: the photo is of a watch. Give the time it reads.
3:39
